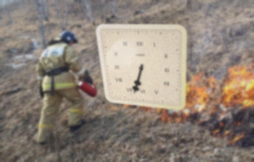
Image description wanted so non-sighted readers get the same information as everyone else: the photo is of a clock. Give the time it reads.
6:33
